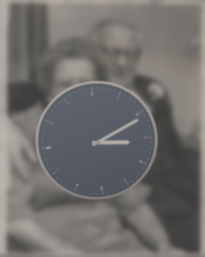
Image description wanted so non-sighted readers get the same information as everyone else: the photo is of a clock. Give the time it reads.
3:11
